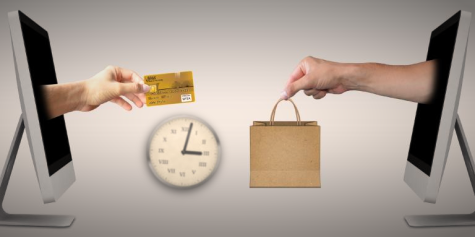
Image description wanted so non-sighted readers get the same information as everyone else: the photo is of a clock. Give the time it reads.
3:02
